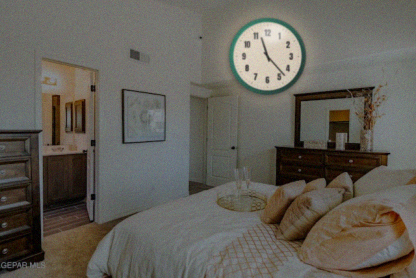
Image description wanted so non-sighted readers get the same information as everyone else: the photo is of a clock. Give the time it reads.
11:23
